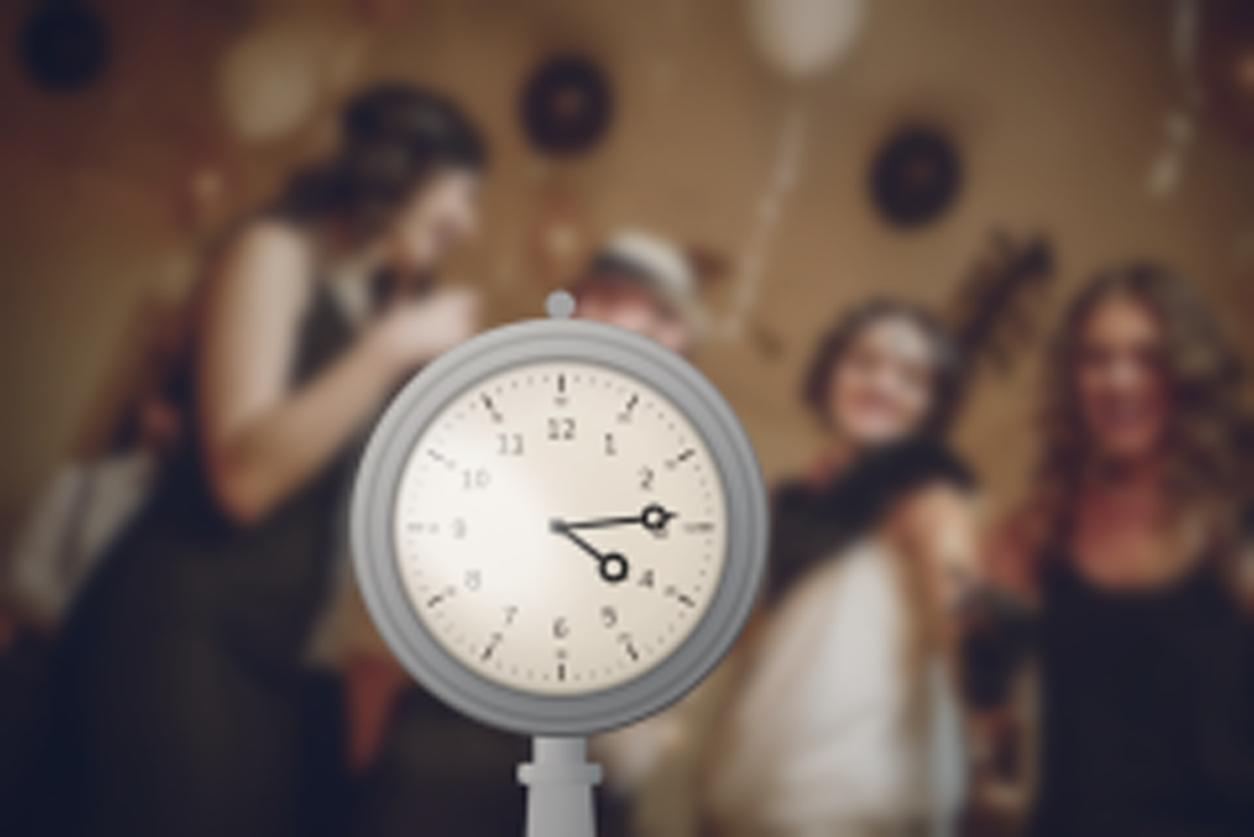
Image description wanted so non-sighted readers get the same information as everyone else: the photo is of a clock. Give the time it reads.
4:14
